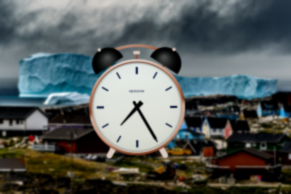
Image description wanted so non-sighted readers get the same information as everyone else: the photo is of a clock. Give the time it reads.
7:25
